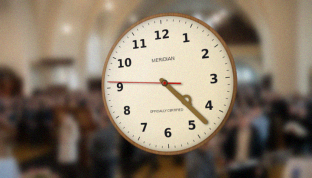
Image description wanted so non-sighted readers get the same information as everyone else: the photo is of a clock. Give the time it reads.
4:22:46
